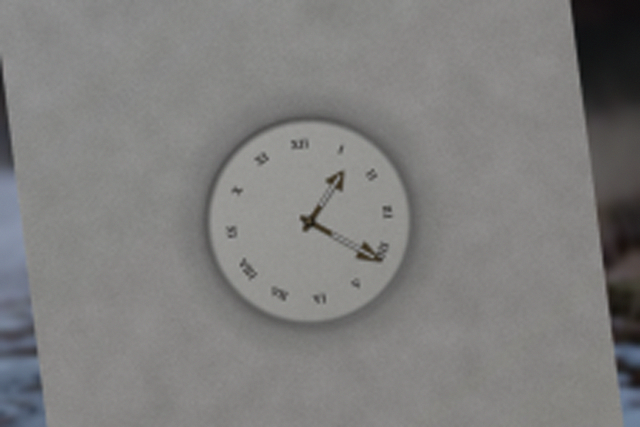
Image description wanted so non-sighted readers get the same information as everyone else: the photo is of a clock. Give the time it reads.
1:21
